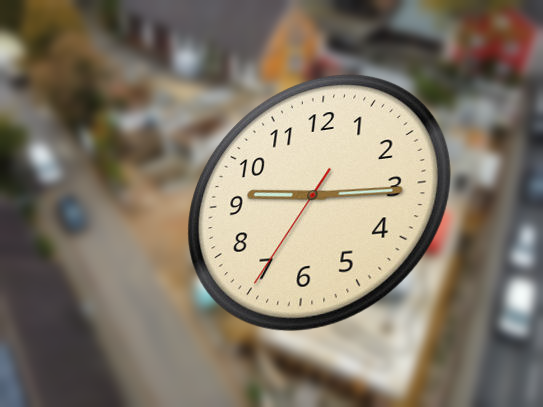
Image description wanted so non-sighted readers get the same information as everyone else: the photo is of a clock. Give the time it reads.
9:15:35
